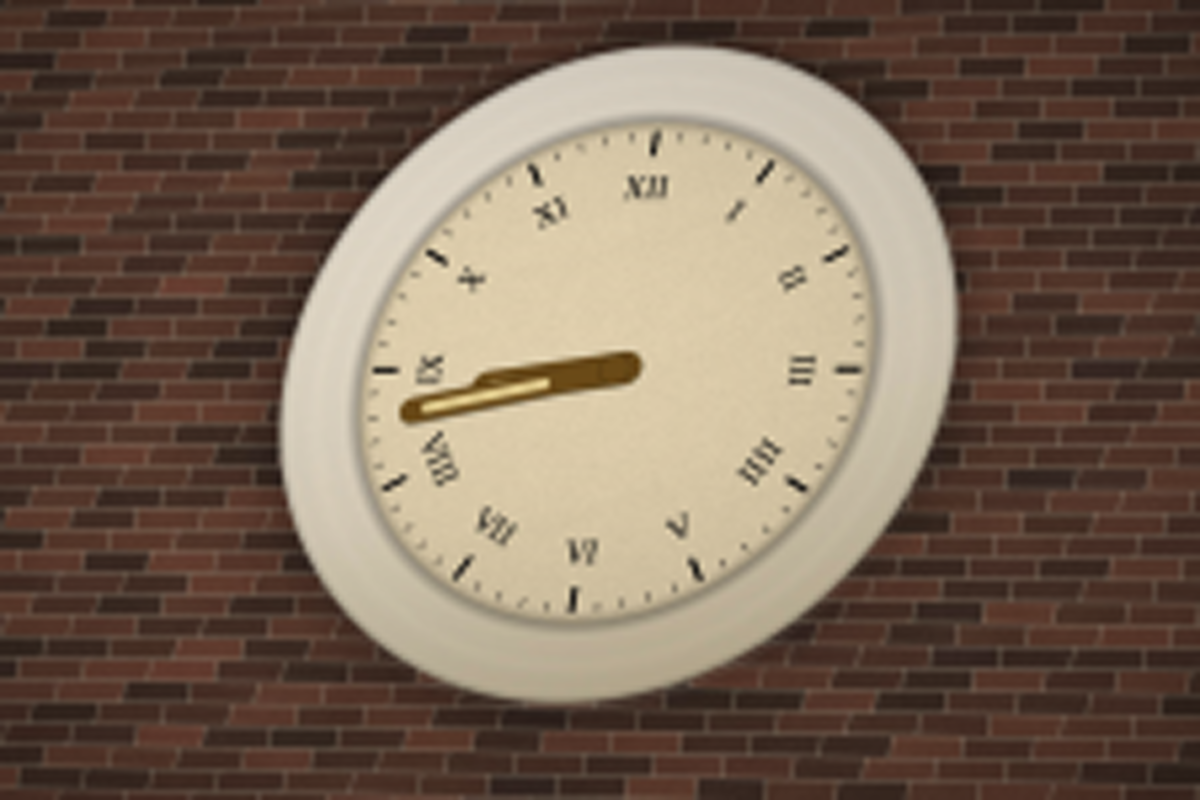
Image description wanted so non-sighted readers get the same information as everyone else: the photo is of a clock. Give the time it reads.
8:43
